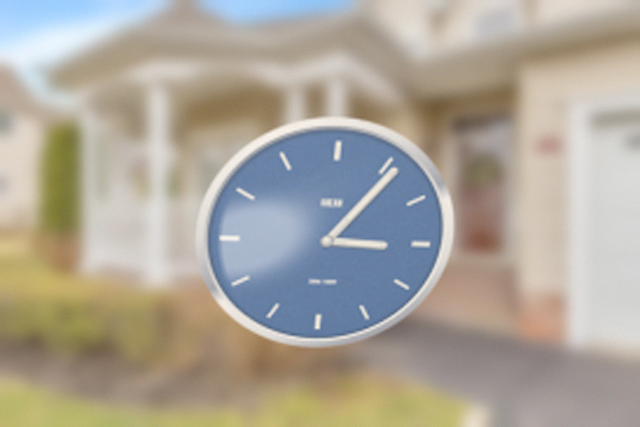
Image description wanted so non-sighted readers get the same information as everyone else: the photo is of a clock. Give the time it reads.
3:06
